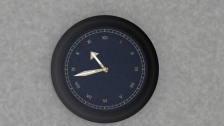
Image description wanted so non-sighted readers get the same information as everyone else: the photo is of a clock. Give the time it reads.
10:43
